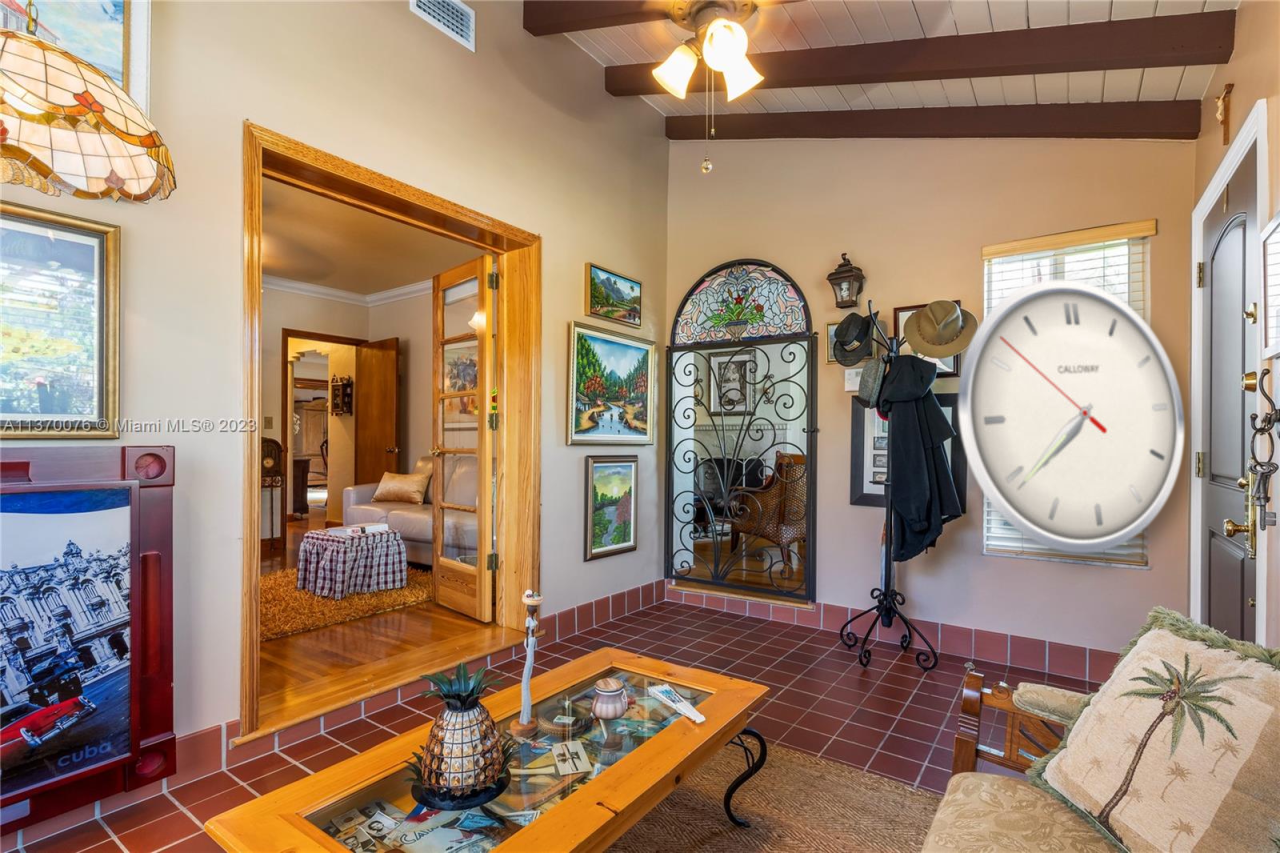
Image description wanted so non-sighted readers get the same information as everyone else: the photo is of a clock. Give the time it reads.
7:38:52
